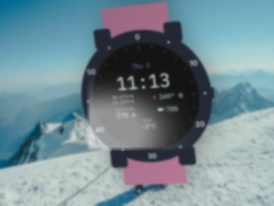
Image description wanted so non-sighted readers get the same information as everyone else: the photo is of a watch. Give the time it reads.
11:13
